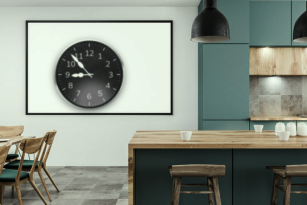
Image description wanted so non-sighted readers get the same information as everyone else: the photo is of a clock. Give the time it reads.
8:53
